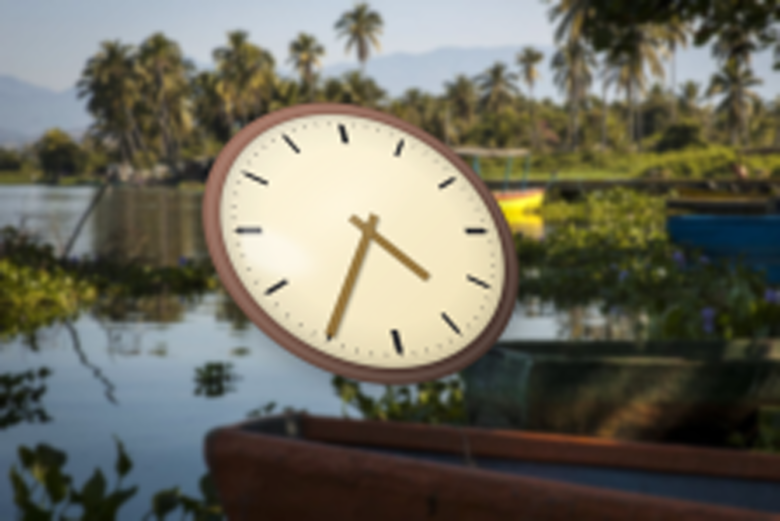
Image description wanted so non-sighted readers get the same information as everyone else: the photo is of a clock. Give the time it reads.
4:35
